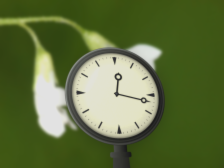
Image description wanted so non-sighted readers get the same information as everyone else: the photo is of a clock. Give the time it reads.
12:17
